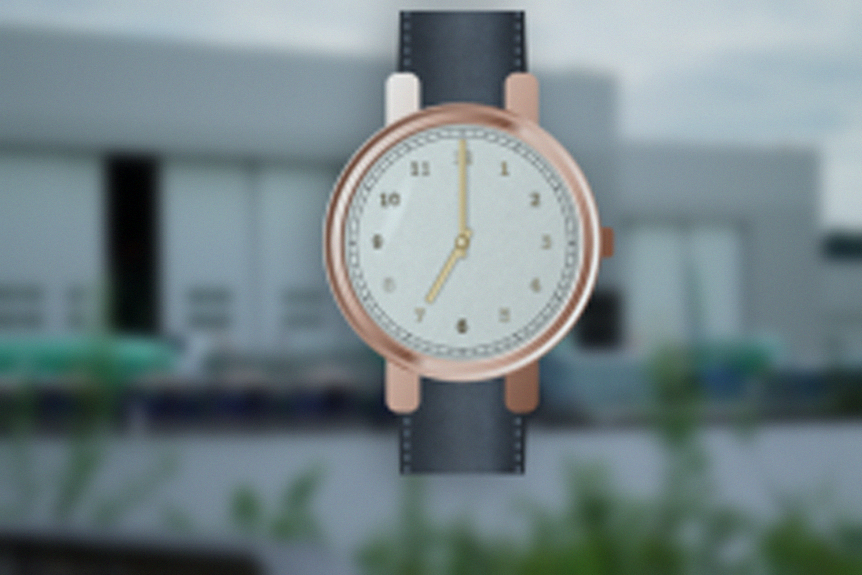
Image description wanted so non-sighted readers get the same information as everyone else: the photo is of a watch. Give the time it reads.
7:00
